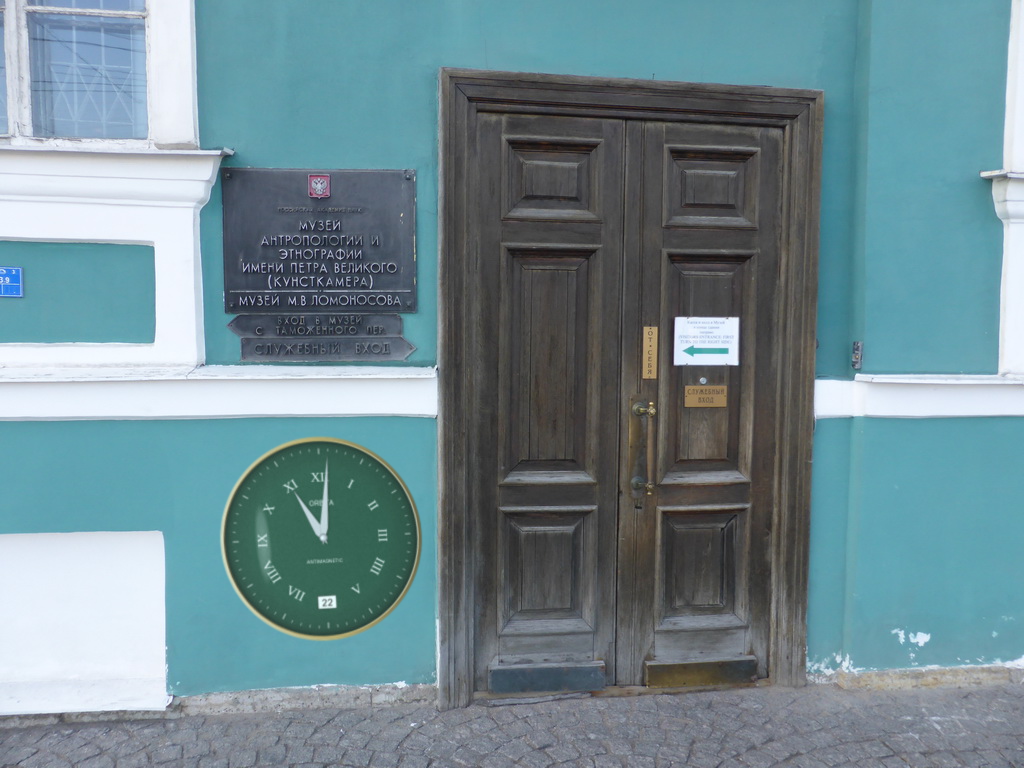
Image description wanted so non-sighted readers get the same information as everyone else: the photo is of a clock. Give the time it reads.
11:01
